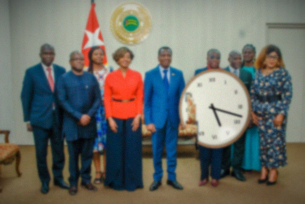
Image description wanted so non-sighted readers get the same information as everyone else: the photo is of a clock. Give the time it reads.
5:18
